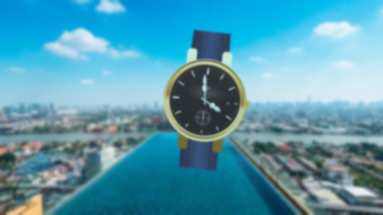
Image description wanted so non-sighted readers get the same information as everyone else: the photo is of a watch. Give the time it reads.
3:59
